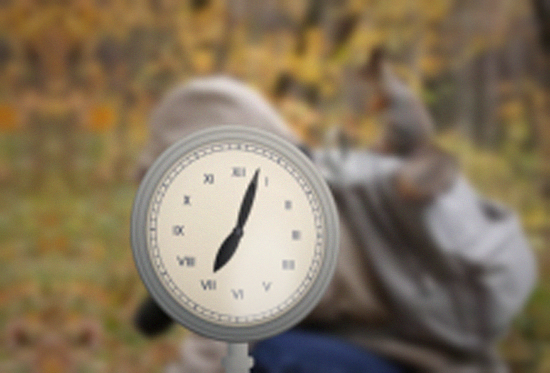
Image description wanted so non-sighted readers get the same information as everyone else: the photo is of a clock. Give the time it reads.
7:03
